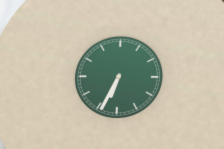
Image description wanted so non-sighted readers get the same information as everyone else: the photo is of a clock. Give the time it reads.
6:34
